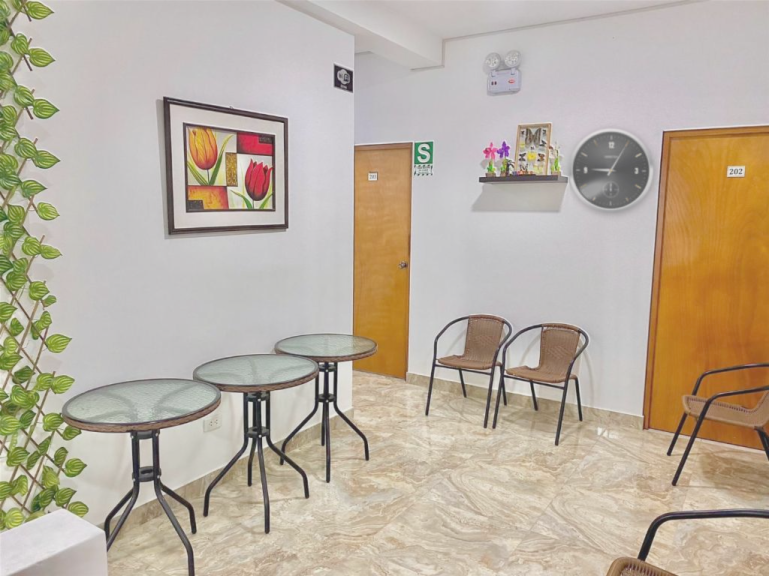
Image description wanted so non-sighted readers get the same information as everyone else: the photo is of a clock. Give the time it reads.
9:05
